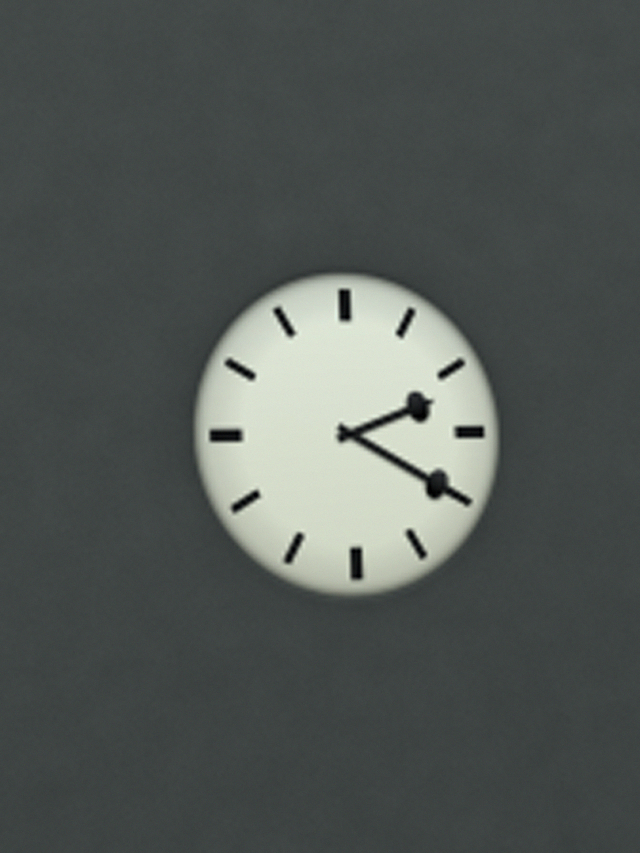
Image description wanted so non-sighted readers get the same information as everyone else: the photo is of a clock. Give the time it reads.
2:20
